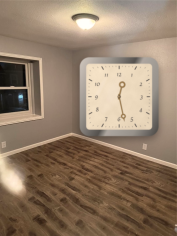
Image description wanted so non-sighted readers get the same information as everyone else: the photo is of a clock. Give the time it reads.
12:28
